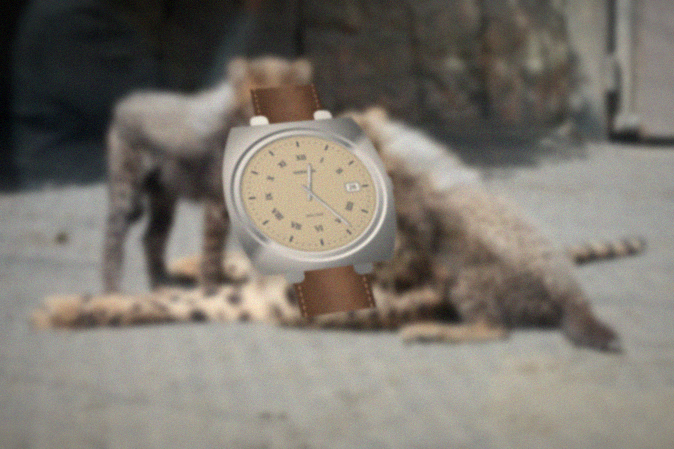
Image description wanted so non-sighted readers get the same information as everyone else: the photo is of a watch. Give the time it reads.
12:24
